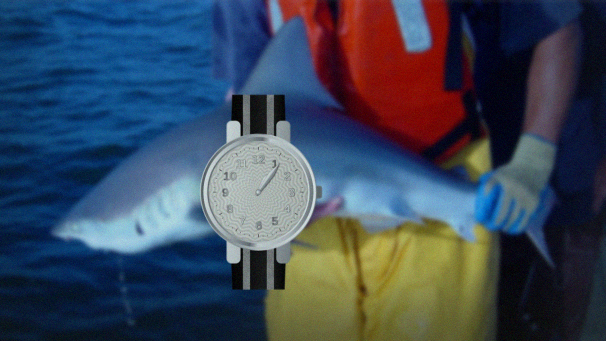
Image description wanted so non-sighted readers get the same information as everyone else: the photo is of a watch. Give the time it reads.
1:06
